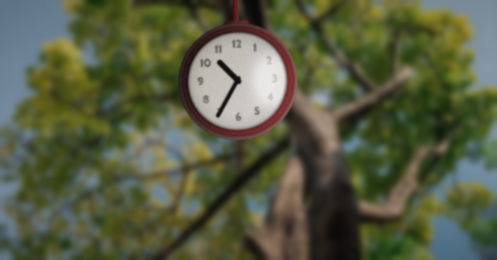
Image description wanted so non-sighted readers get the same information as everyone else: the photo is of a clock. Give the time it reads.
10:35
